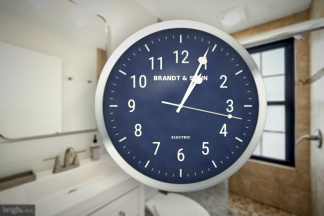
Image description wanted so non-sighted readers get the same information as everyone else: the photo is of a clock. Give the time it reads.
1:04:17
